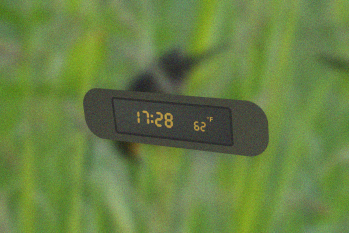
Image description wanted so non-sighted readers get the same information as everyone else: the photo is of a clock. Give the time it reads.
17:28
